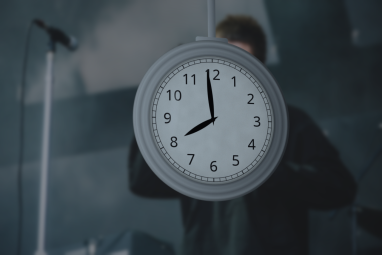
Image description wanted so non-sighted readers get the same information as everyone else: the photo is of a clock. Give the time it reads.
7:59
